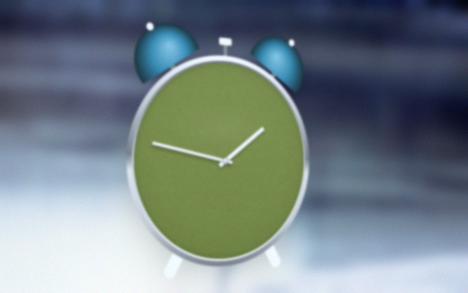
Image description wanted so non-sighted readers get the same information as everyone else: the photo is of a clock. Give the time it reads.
1:47
